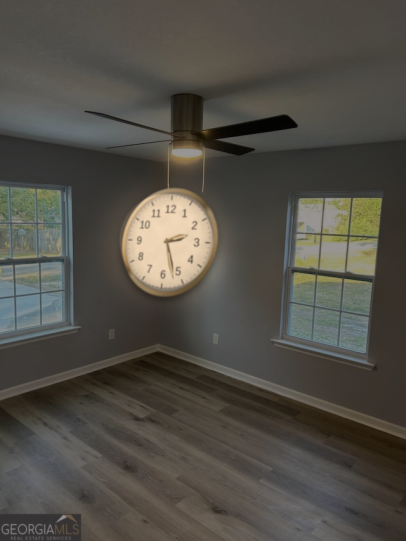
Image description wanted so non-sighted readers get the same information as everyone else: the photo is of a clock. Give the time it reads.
2:27
